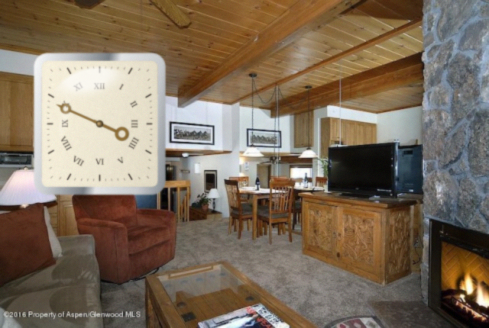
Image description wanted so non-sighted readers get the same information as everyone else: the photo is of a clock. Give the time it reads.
3:49
